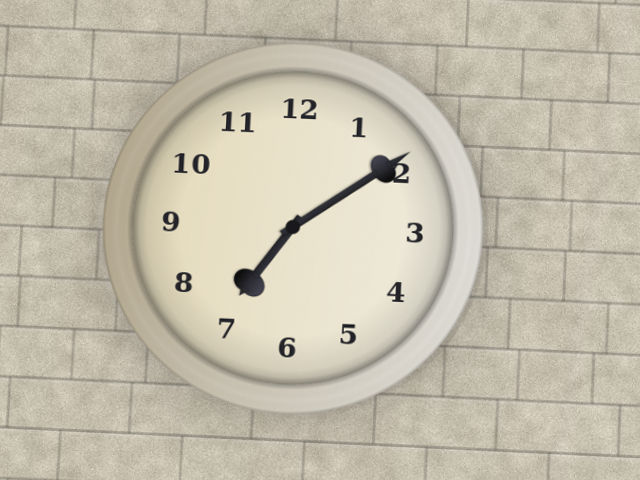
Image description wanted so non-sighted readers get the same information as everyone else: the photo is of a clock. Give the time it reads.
7:09
